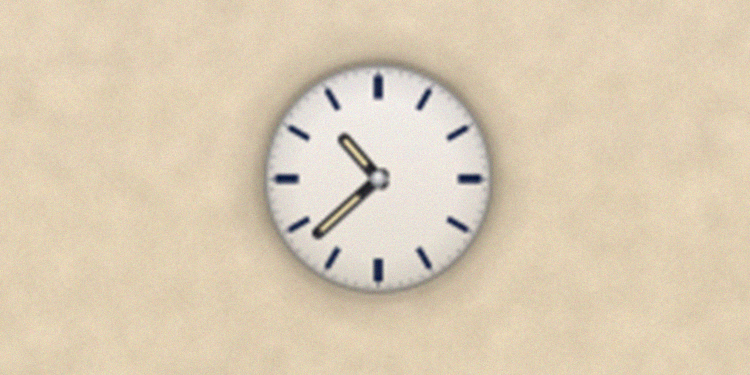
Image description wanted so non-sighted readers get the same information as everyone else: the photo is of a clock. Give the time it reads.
10:38
